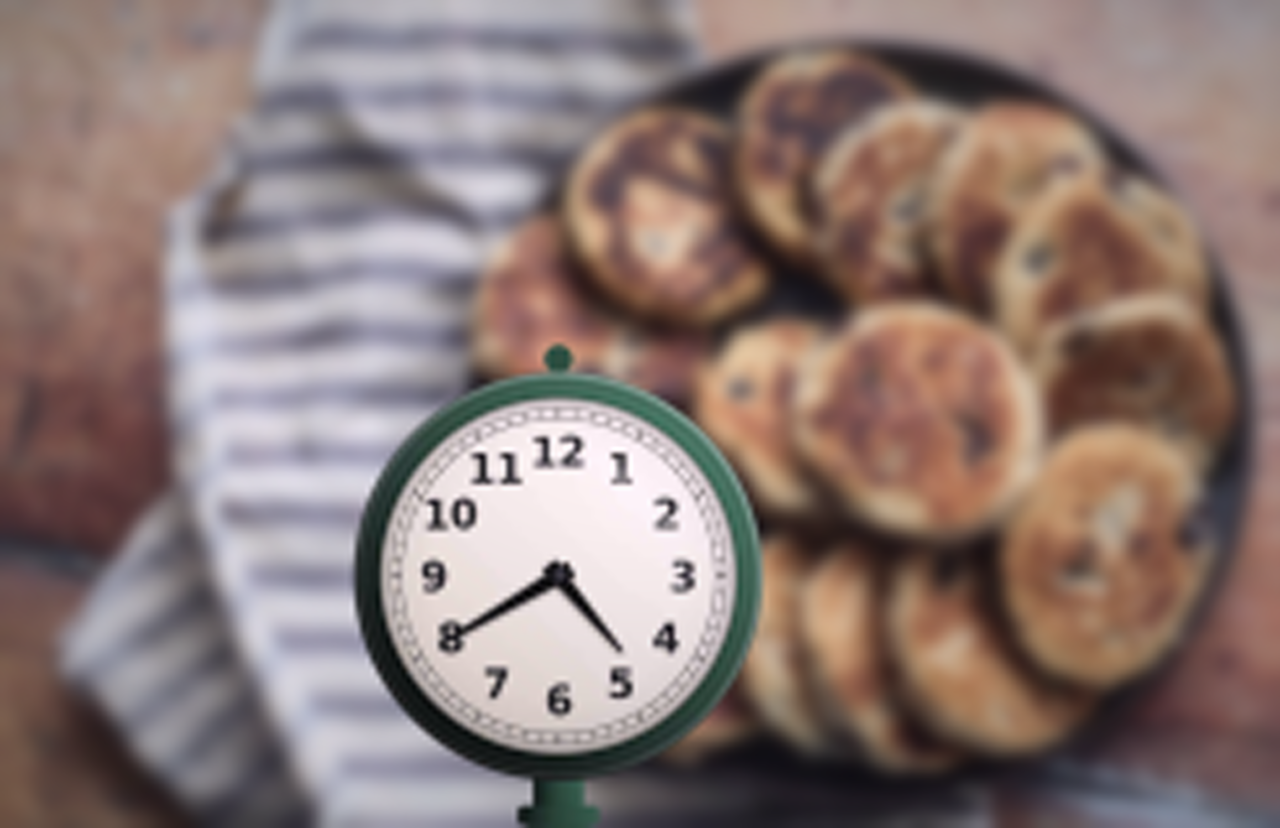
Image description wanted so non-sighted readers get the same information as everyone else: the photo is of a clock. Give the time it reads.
4:40
